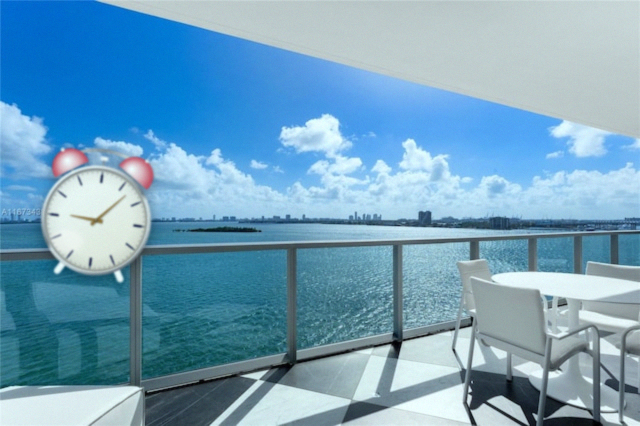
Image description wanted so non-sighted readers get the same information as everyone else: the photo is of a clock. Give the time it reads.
9:07
